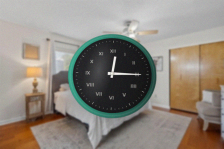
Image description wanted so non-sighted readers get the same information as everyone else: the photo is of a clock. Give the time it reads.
12:15
